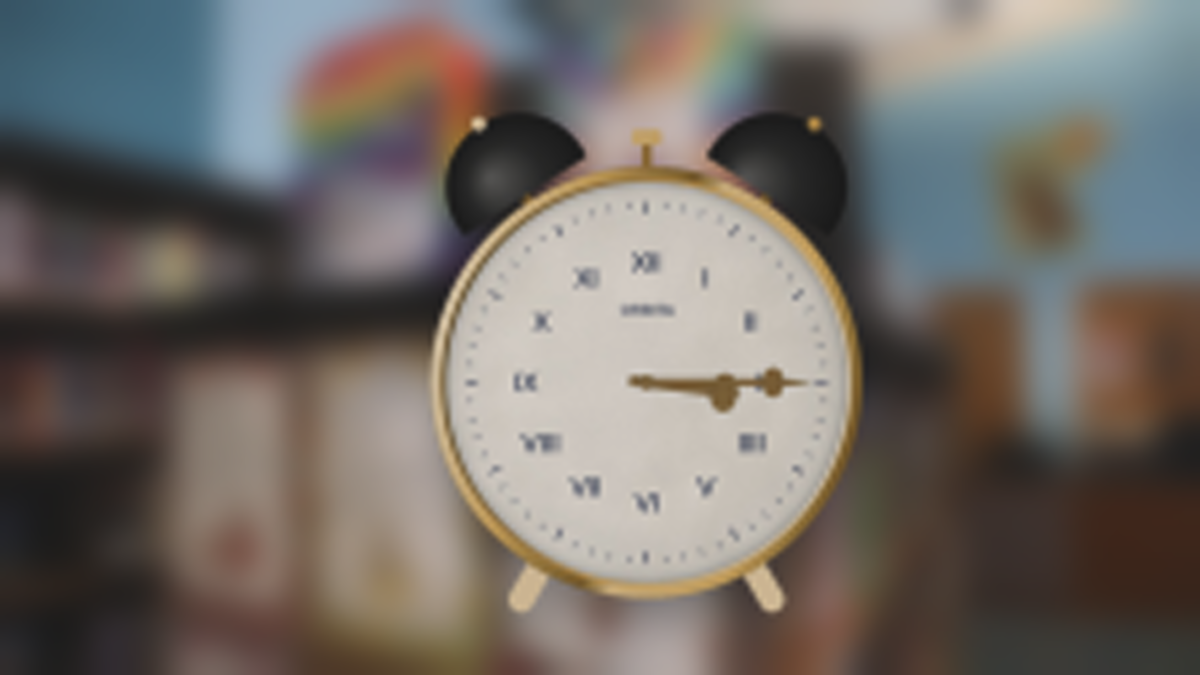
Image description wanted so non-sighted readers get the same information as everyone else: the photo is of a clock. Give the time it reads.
3:15
